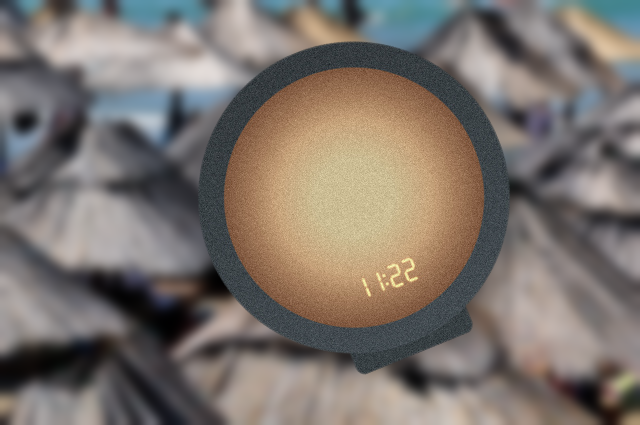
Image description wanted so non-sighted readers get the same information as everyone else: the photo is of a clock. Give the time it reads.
11:22
